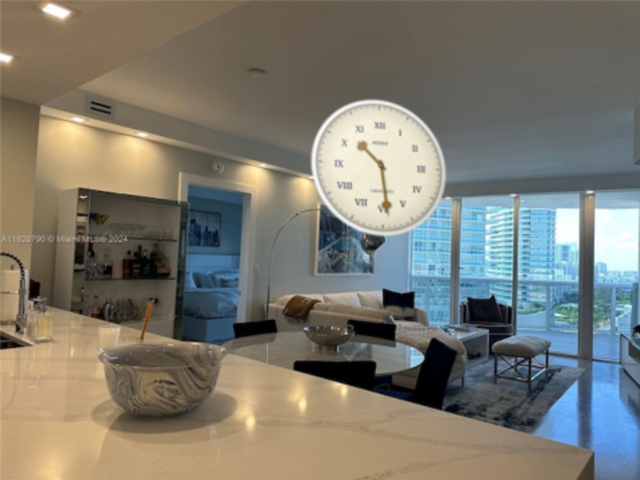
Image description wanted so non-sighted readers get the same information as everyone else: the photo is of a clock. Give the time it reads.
10:29
